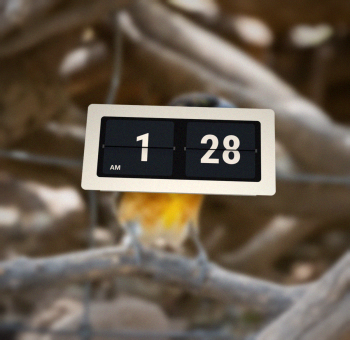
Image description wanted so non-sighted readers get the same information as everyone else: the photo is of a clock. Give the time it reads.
1:28
